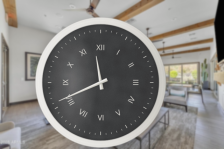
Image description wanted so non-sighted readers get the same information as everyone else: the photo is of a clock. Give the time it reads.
11:41
